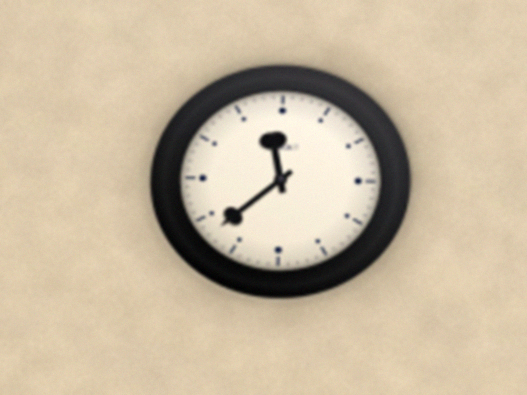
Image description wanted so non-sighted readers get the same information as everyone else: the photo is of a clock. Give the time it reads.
11:38
